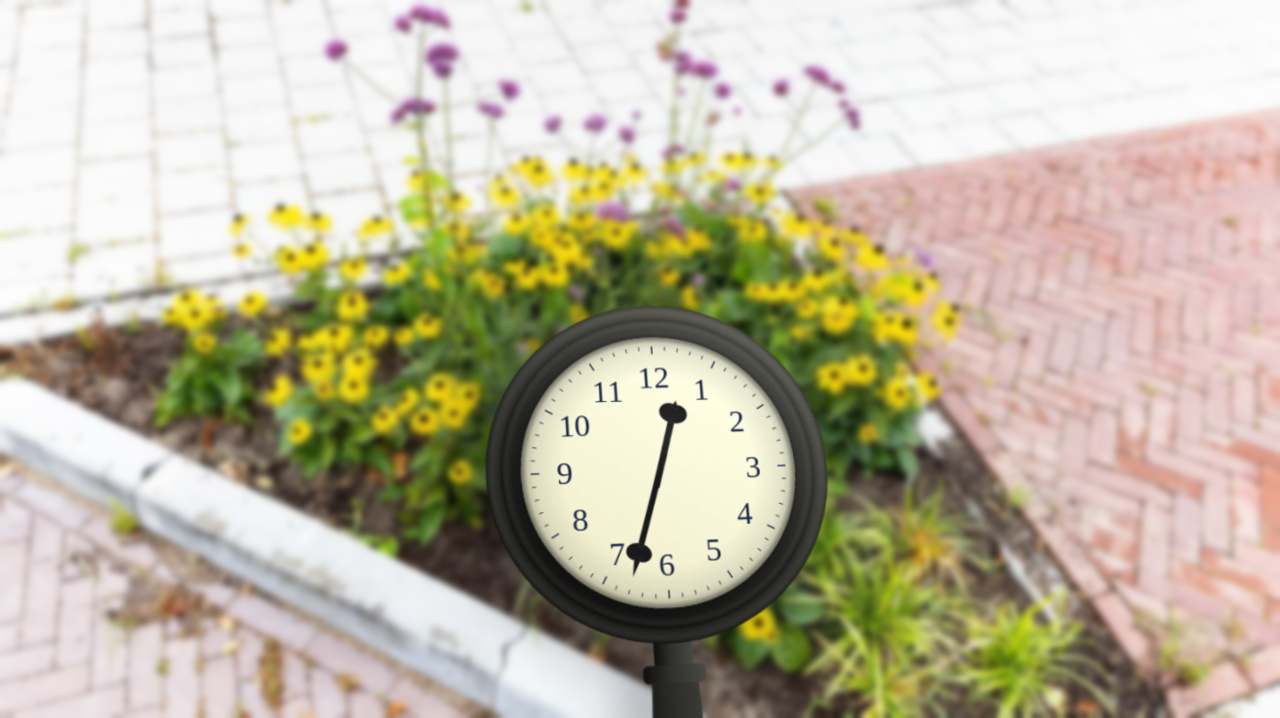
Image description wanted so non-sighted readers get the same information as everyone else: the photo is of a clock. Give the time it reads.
12:33
